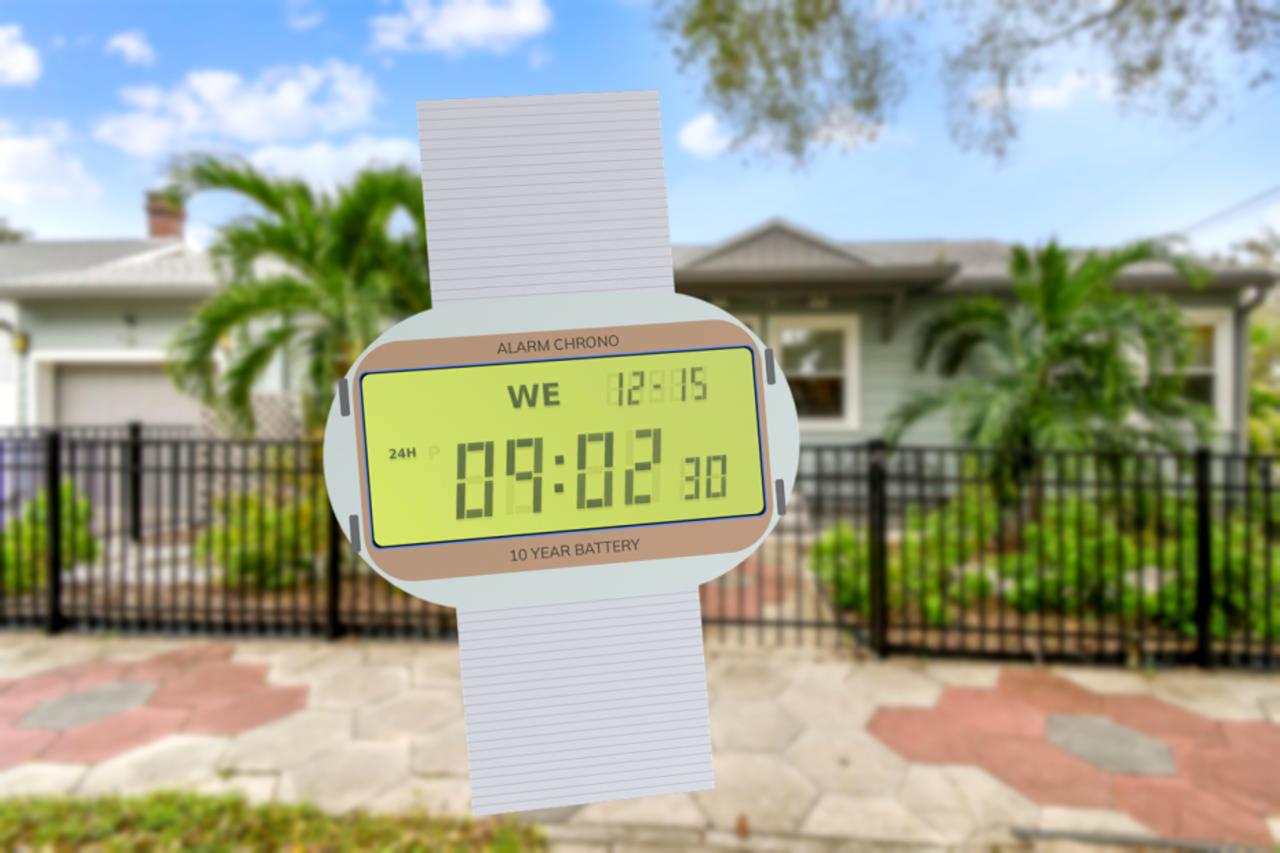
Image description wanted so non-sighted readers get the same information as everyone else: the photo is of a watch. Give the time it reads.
9:02:30
